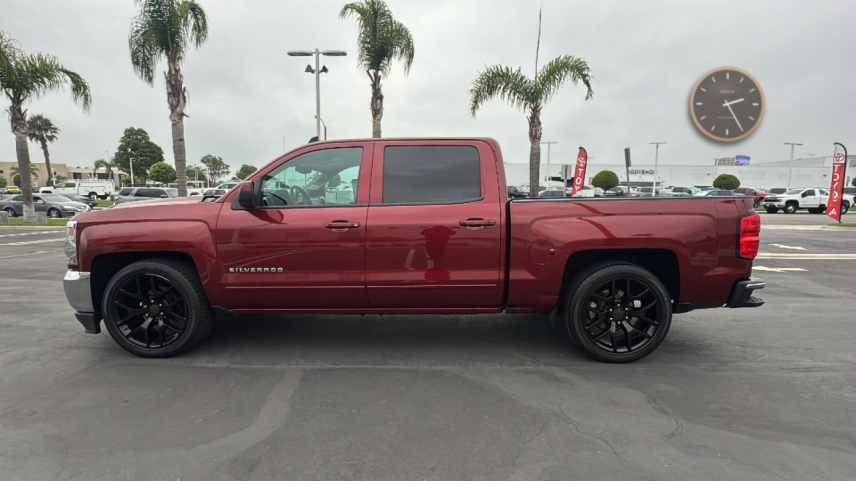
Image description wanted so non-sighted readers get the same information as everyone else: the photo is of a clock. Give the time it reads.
2:25
